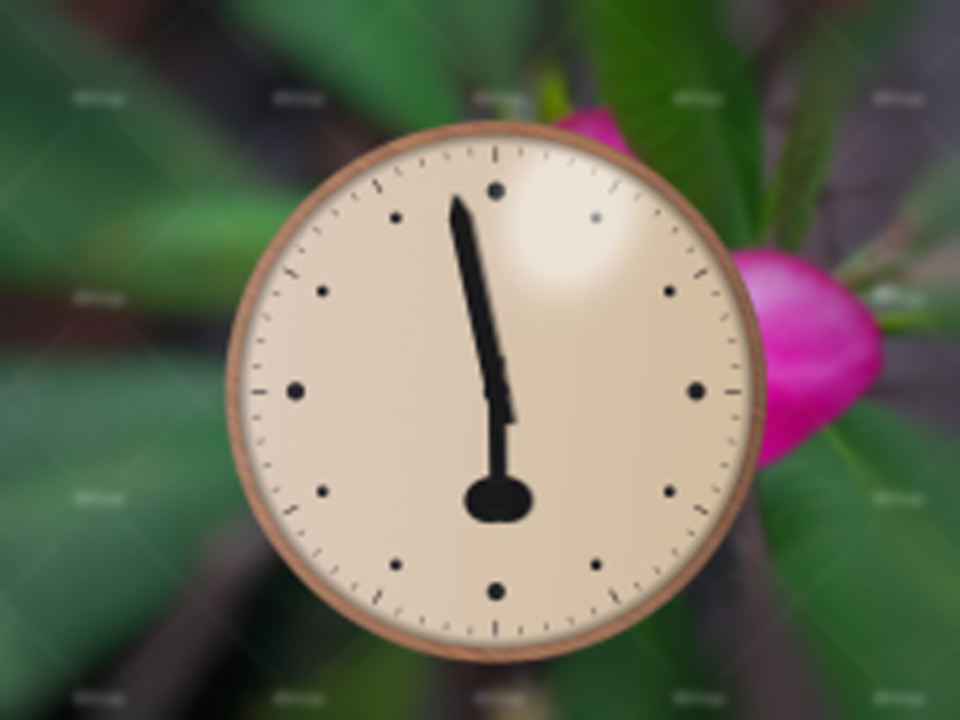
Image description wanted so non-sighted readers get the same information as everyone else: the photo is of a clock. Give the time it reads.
5:58
